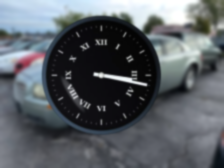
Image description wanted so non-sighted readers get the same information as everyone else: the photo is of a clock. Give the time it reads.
3:17
